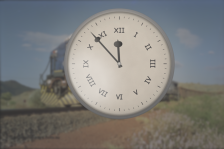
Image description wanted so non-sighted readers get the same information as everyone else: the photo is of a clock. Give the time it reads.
11:53
